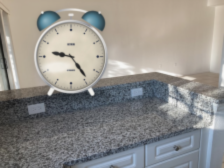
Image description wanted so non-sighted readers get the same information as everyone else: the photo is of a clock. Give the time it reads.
9:24
